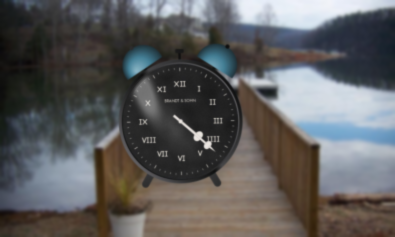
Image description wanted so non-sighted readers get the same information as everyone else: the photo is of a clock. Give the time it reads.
4:22
